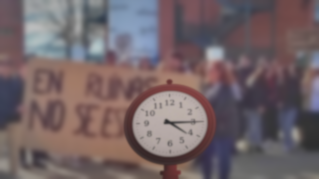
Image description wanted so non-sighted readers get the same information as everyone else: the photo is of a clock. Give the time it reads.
4:15
